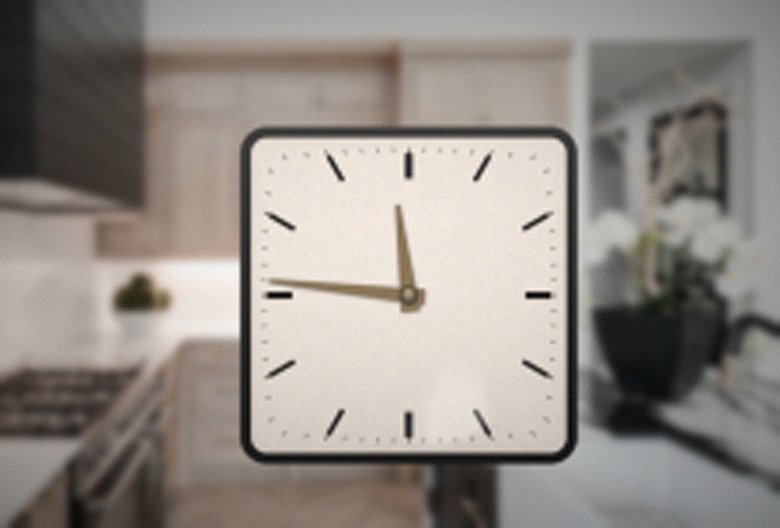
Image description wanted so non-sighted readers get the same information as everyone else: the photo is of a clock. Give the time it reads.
11:46
